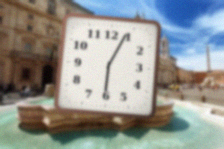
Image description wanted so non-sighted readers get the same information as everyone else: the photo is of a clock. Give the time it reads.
6:04
